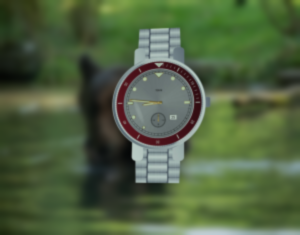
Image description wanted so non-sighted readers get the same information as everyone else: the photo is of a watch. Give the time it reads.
8:46
